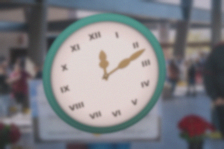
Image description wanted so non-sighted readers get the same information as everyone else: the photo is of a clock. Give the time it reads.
12:12
